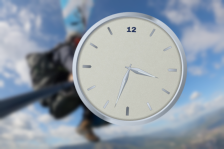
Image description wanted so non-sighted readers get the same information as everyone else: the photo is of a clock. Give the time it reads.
3:33
